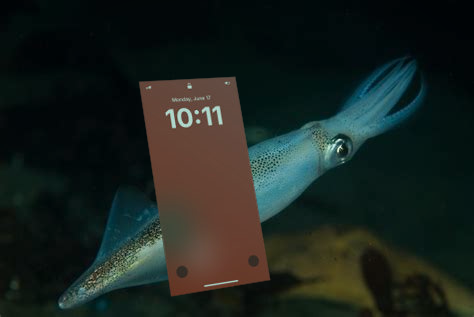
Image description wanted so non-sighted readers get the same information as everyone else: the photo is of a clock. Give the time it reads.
10:11
